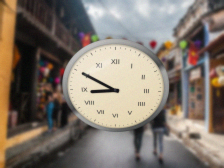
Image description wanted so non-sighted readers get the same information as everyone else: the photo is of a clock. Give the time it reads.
8:50
